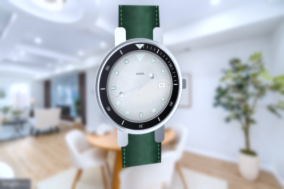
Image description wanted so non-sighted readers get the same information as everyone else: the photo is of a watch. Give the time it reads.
1:42
